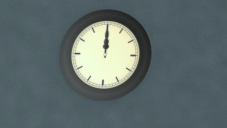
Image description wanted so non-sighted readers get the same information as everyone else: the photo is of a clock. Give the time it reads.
12:00
